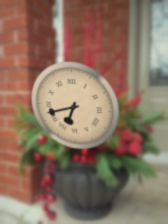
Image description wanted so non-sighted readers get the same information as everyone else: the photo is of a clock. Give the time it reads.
6:42
